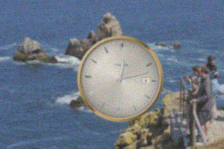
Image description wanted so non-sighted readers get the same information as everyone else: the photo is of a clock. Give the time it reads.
12:12
